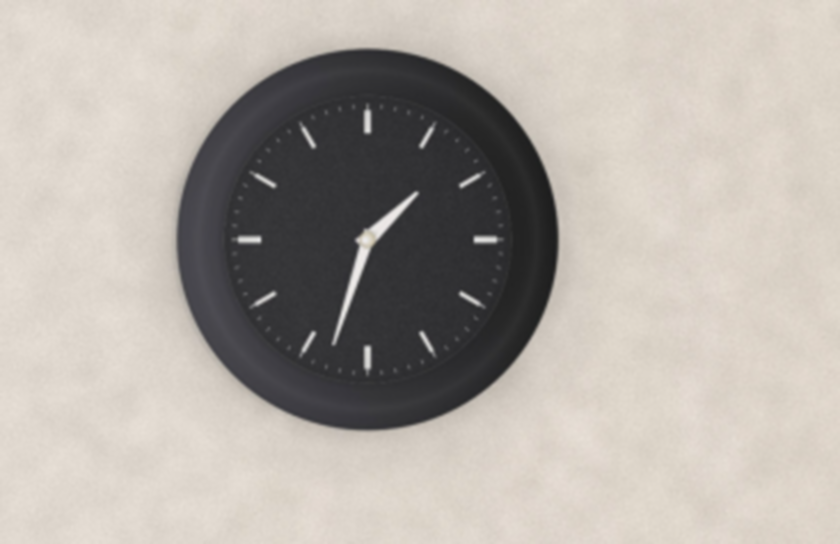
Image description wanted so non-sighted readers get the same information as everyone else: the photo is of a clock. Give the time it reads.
1:33
